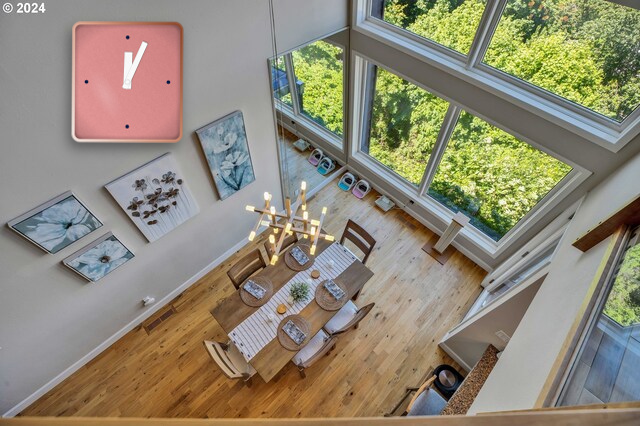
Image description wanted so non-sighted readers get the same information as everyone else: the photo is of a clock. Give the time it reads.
12:04
